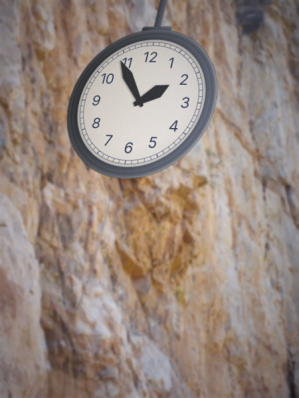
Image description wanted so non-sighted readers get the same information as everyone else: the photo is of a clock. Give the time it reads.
1:54
